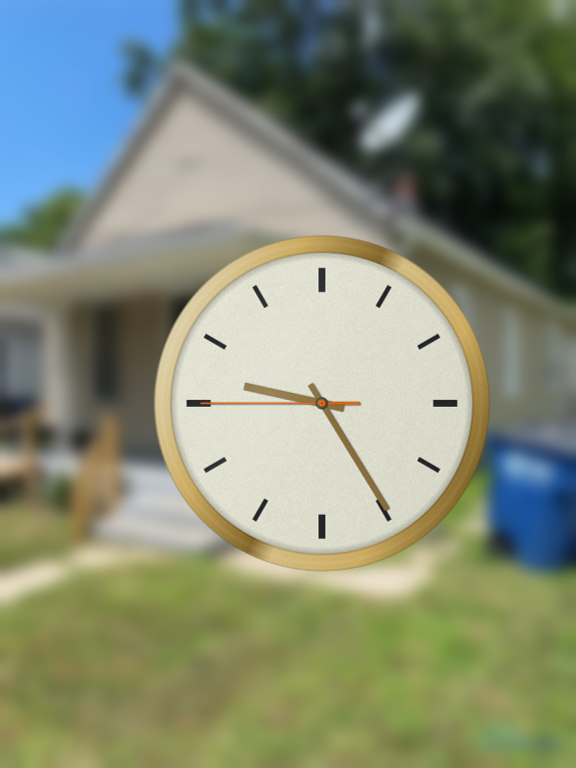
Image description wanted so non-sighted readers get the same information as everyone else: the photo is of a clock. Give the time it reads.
9:24:45
